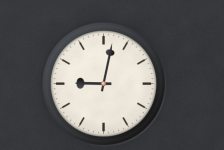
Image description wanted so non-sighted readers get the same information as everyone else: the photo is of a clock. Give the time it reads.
9:02
